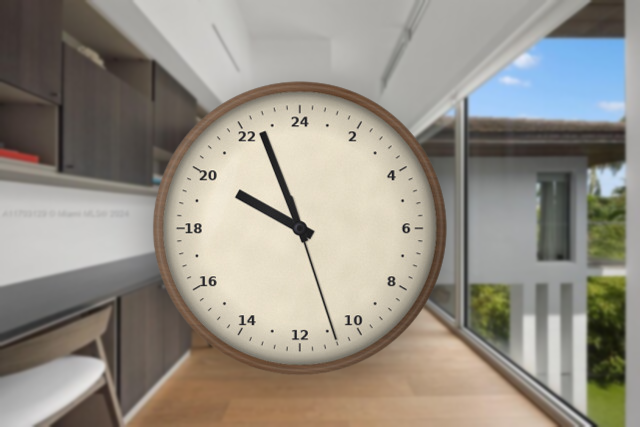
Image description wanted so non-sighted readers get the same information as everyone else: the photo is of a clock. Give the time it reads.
19:56:27
